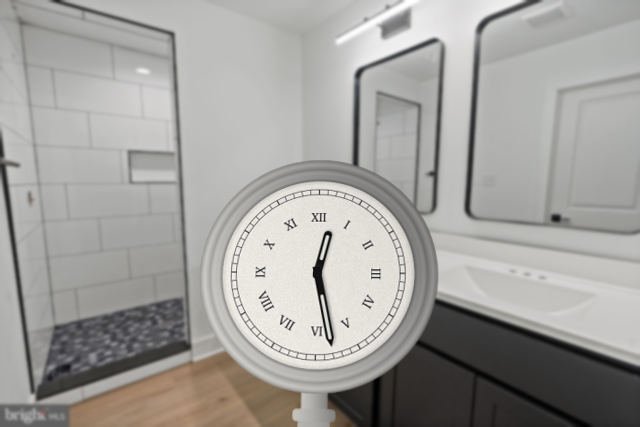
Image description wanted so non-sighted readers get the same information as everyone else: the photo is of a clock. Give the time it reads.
12:28
